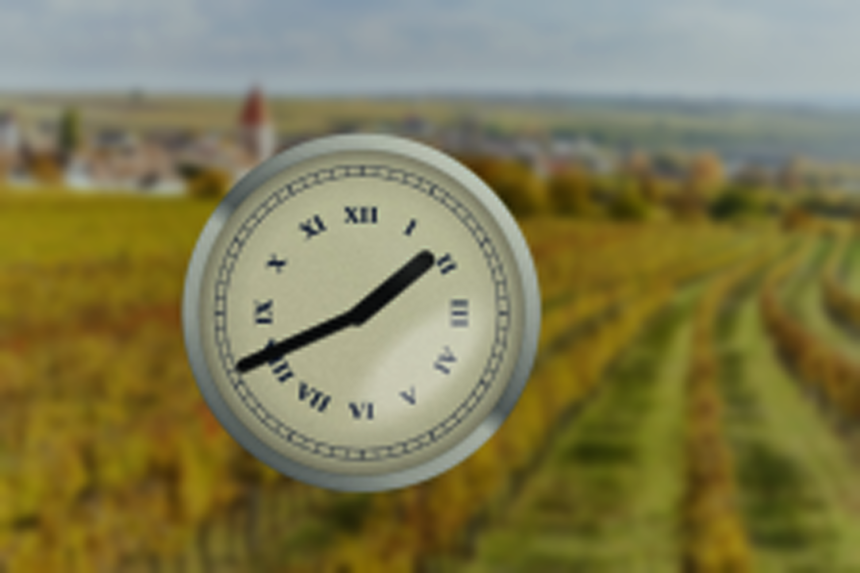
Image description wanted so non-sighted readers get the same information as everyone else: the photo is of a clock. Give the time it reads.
1:41
